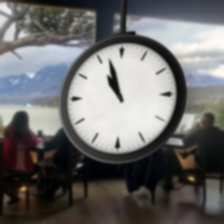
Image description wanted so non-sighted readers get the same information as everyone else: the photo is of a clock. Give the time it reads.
10:57
